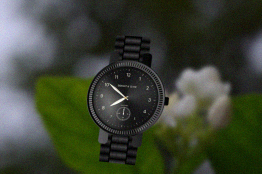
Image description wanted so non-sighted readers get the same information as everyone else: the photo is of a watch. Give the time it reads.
7:51
